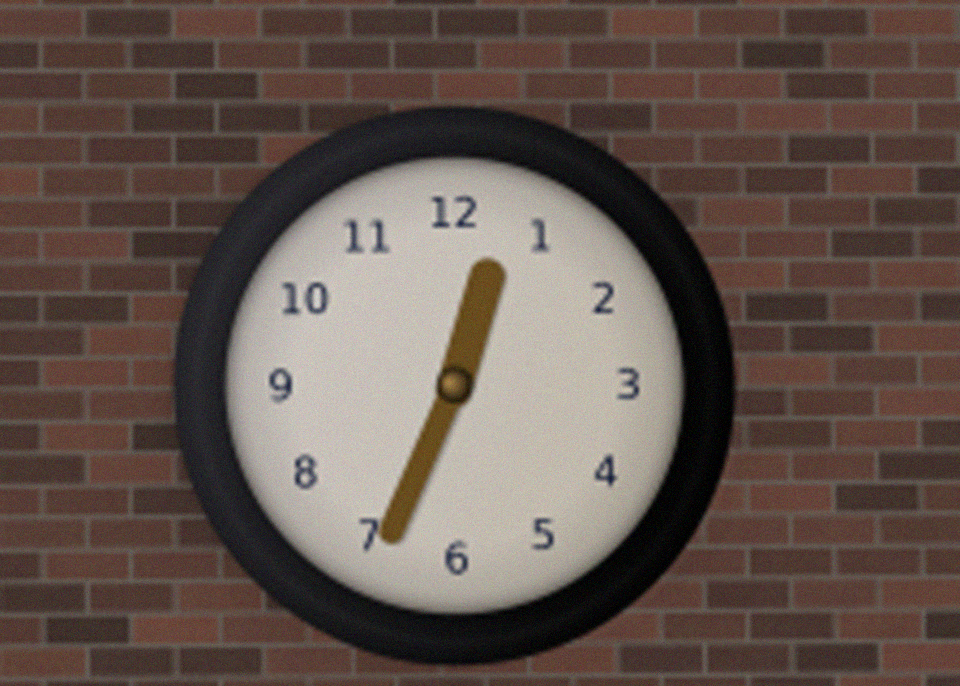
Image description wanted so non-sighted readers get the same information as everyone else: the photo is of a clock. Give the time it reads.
12:34
